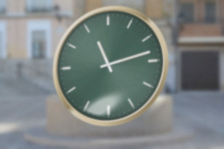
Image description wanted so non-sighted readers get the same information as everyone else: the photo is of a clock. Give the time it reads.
11:13
